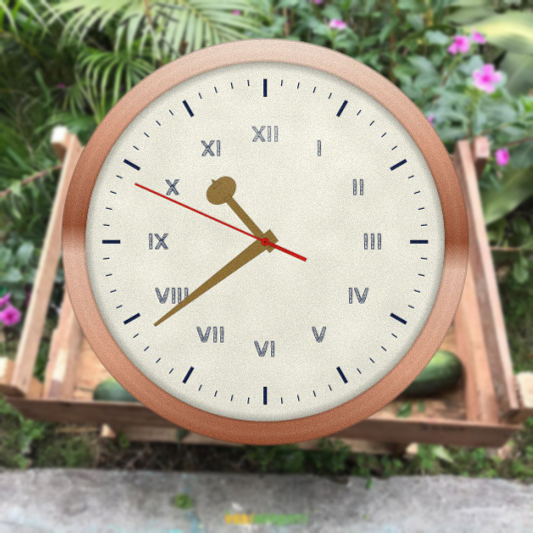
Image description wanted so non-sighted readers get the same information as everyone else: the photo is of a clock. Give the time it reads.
10:38:49
